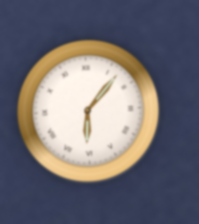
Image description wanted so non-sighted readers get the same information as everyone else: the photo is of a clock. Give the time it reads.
6:07
